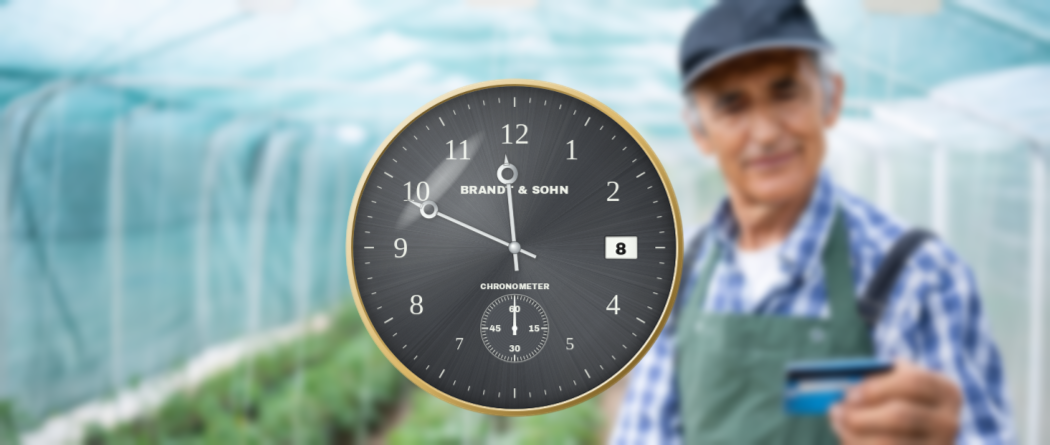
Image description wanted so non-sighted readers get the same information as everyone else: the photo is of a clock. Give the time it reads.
11:49:00
